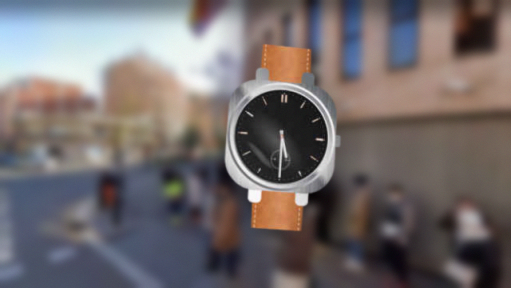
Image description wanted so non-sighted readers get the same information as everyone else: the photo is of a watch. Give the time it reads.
5:30
